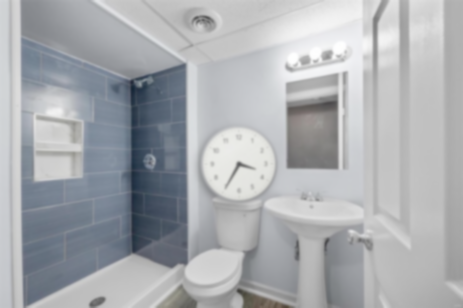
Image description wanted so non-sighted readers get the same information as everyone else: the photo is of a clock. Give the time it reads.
3:35
